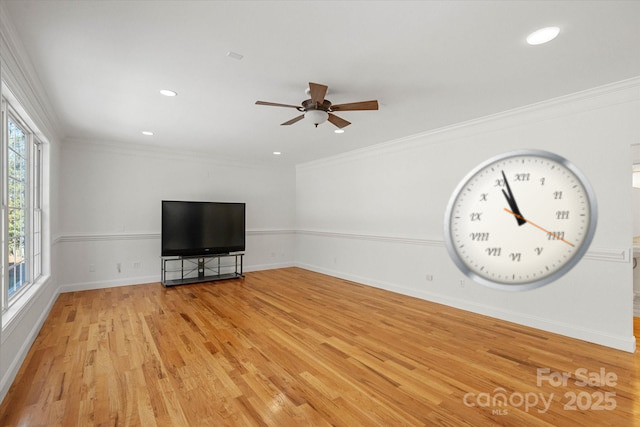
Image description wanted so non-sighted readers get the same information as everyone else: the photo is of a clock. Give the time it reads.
10:56:20
